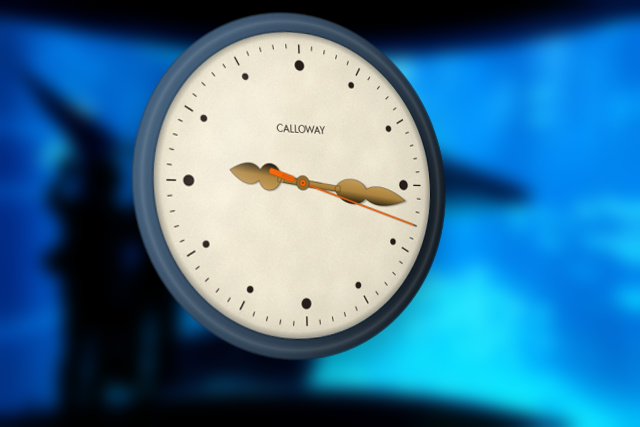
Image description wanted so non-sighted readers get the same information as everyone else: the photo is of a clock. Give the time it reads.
9:16:18
